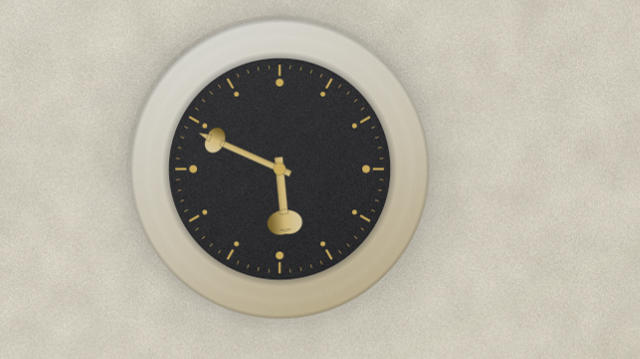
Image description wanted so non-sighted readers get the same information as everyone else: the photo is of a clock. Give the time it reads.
5:49
